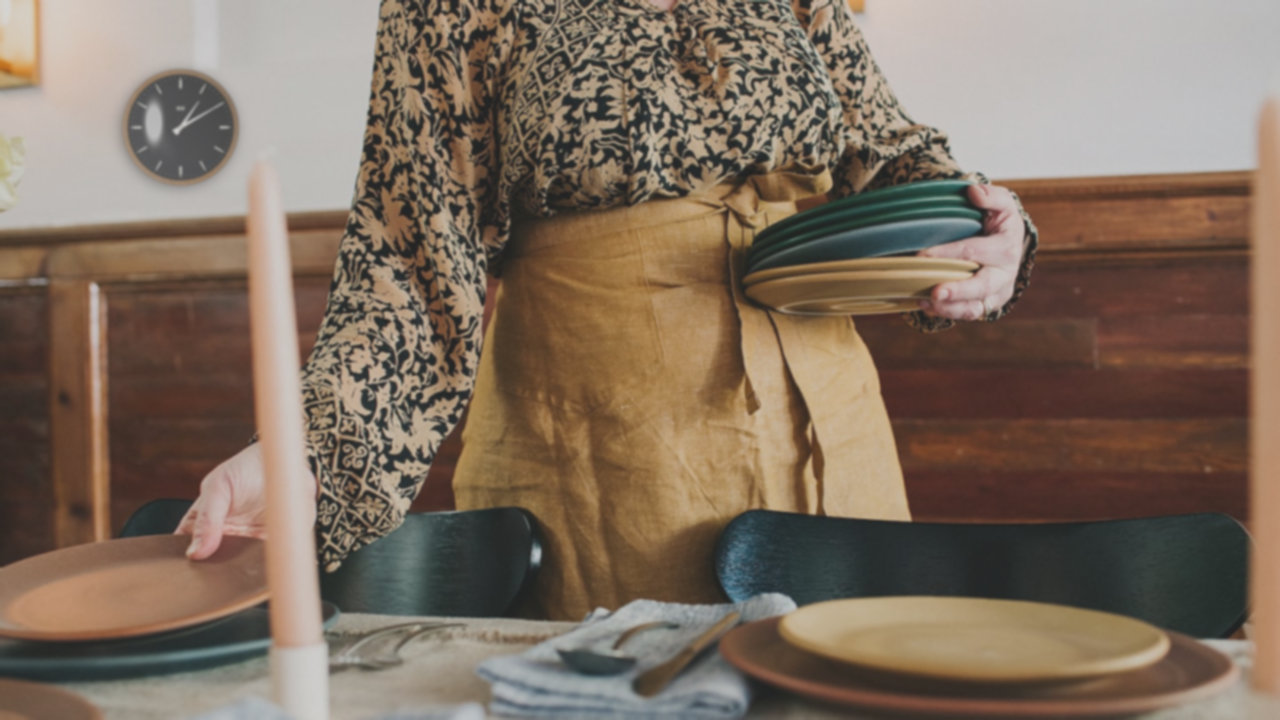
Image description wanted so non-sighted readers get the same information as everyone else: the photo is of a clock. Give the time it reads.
1:10
